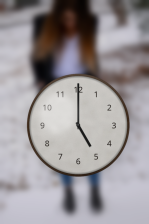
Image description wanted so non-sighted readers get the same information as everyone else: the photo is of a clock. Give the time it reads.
5:00
